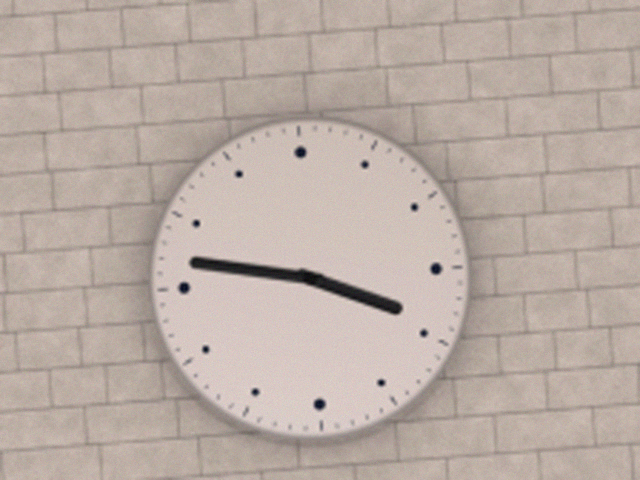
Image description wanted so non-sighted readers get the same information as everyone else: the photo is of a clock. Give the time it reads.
3:47
